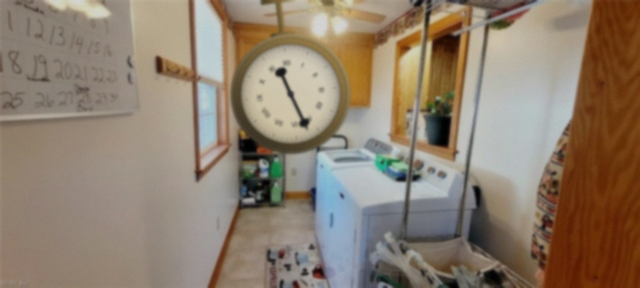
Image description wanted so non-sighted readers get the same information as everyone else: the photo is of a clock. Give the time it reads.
11:27
